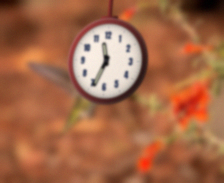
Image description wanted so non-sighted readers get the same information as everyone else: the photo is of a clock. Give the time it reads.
11:34
